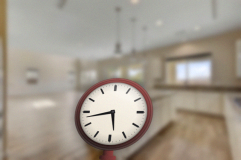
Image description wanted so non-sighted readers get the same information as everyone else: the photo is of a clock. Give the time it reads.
5:43
